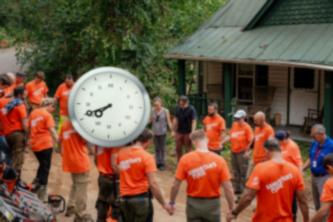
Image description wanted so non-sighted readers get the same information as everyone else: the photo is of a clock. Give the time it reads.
7:41
